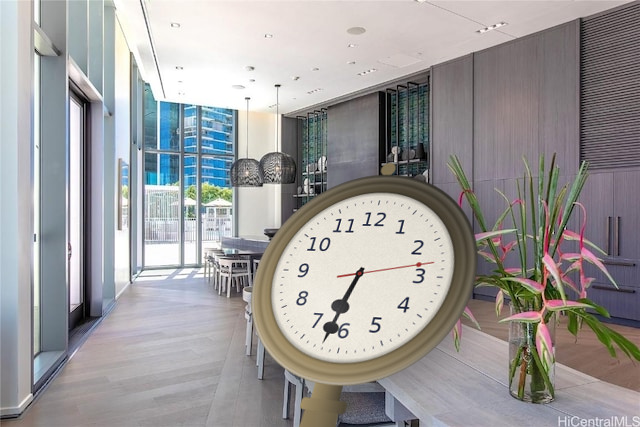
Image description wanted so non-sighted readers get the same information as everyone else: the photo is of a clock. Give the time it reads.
6:32:13
